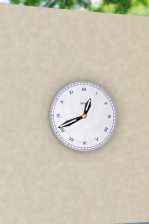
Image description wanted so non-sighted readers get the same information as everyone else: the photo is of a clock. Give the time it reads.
12:41
